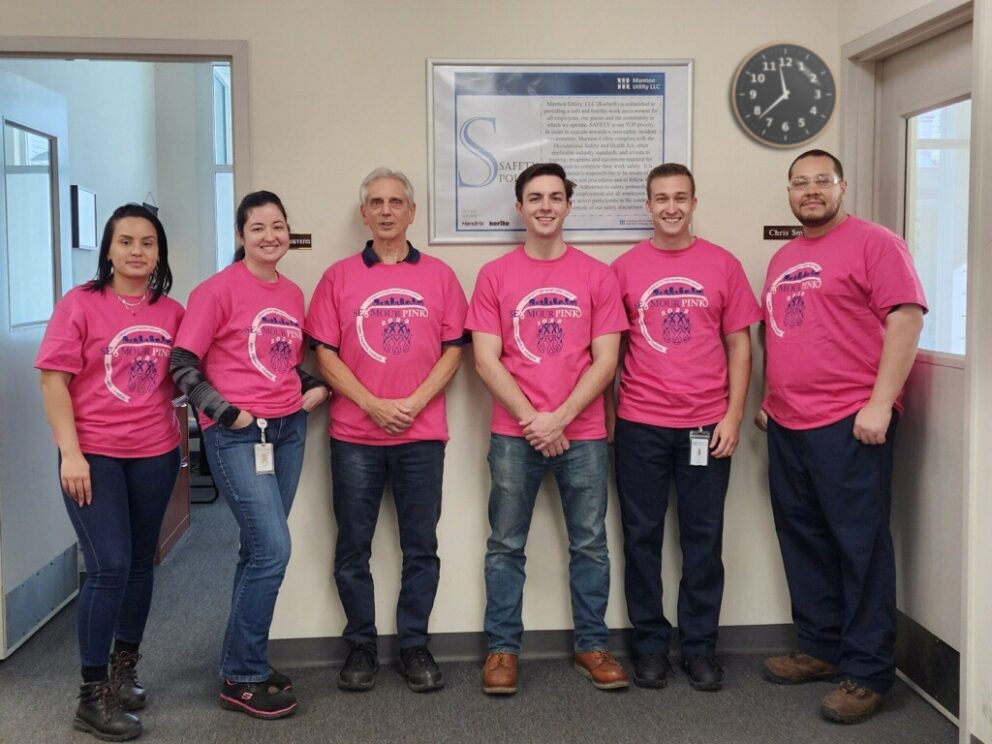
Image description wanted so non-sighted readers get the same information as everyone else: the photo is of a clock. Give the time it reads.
11:38
